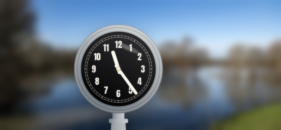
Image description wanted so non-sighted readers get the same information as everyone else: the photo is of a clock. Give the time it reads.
11:24
